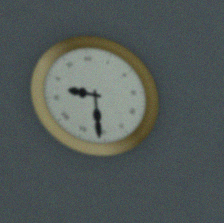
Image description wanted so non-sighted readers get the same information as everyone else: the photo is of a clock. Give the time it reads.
9:31
